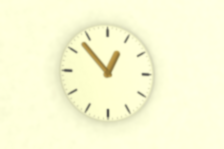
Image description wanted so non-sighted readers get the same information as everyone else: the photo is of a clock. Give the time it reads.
12:53
